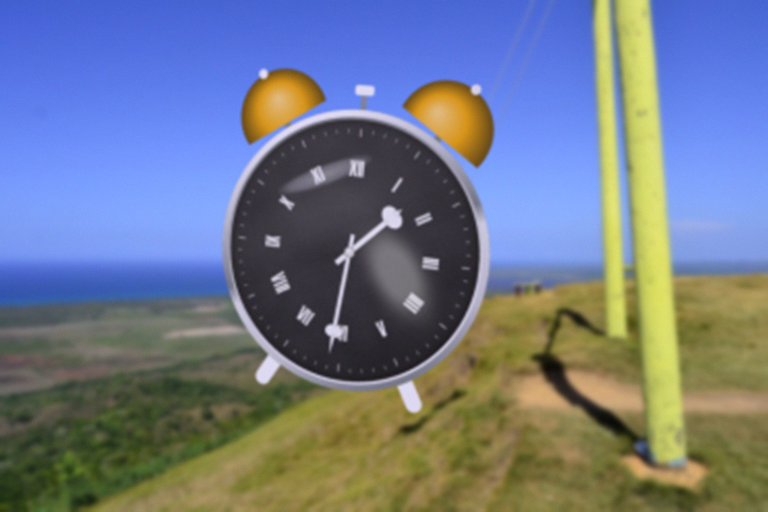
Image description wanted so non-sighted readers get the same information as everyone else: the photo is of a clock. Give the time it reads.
1:31
